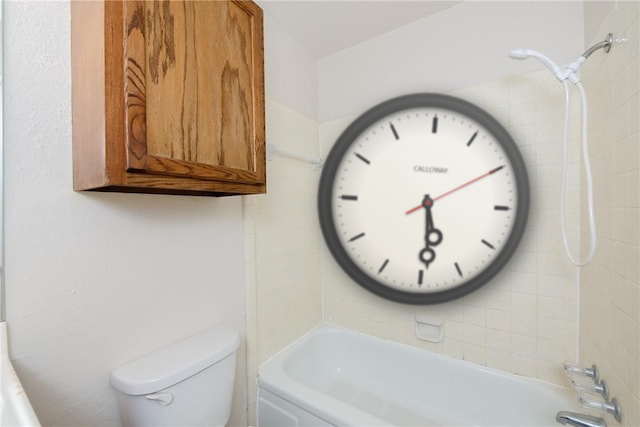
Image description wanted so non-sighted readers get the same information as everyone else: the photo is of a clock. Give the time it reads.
5:29:10
